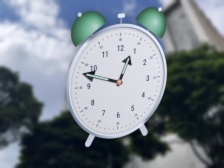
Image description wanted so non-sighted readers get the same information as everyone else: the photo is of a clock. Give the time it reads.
12:48
